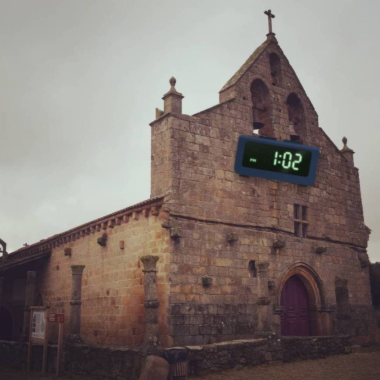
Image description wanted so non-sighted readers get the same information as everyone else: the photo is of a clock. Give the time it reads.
1:02
